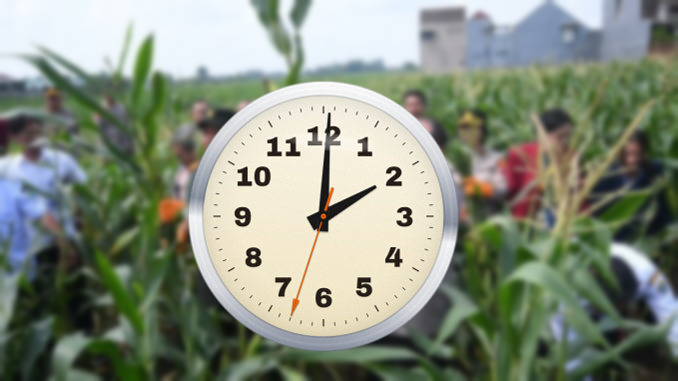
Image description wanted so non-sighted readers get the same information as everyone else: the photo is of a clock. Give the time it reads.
2:00:33
